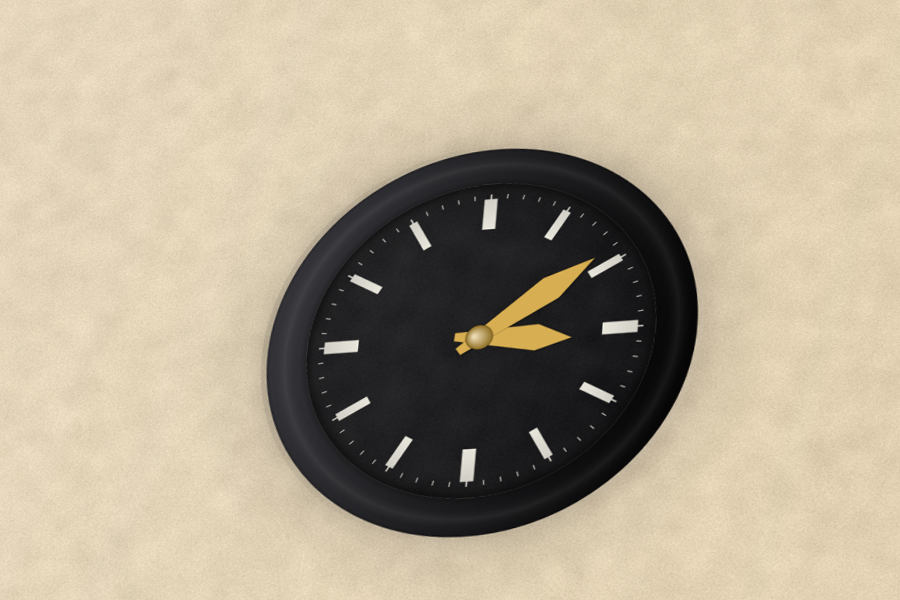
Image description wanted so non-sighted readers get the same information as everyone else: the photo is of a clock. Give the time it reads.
3:09
